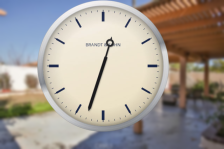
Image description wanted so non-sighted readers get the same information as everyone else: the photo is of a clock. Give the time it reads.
12:33
